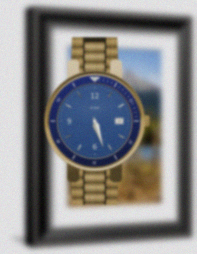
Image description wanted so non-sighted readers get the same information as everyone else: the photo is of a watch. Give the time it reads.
5:27
